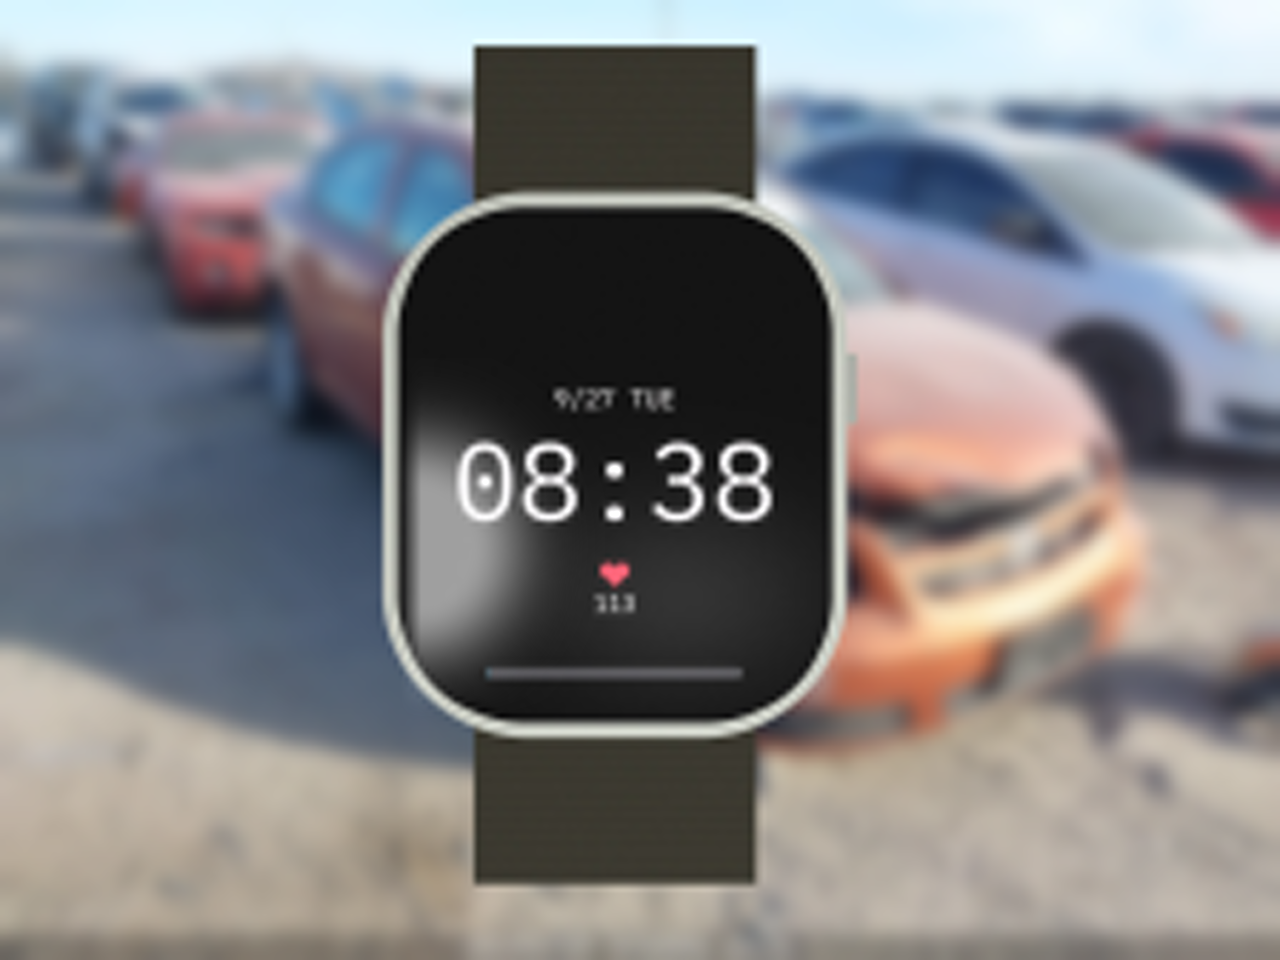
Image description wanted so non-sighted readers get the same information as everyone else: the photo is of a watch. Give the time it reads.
8:38
